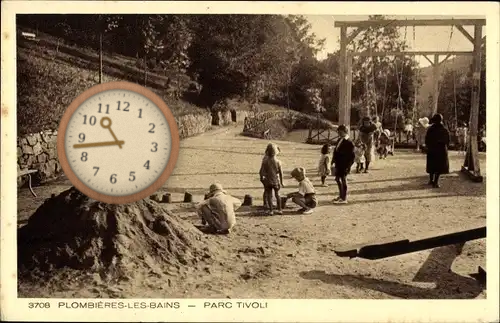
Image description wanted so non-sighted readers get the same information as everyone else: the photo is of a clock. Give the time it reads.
10:43
